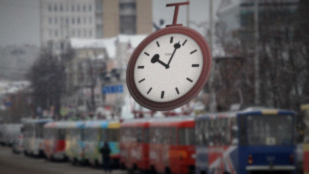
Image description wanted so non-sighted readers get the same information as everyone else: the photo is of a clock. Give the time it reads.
10:03
